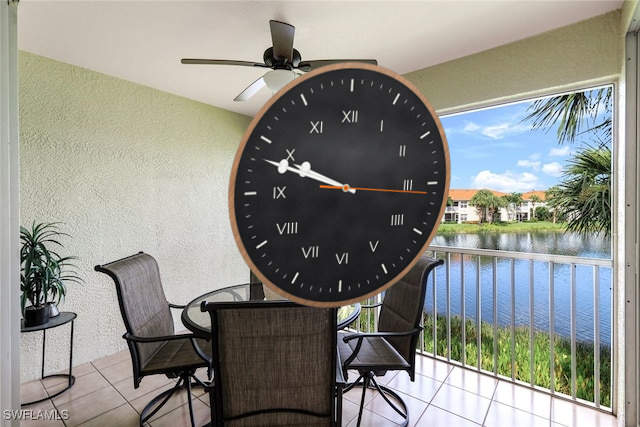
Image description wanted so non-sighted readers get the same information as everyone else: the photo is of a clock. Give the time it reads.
9:48:16
